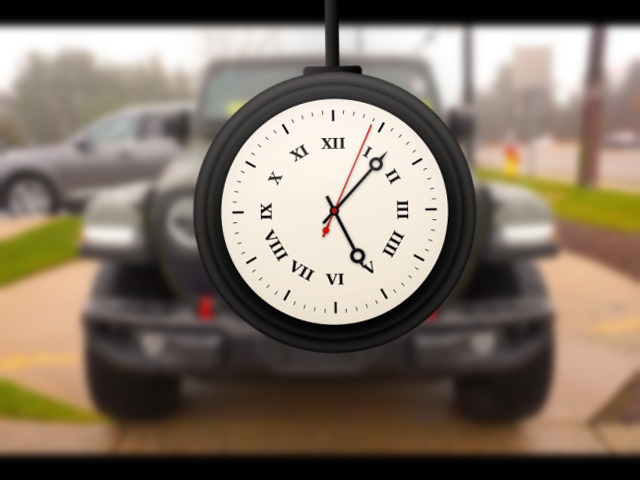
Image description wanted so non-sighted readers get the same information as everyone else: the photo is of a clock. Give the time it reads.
5:07:04
